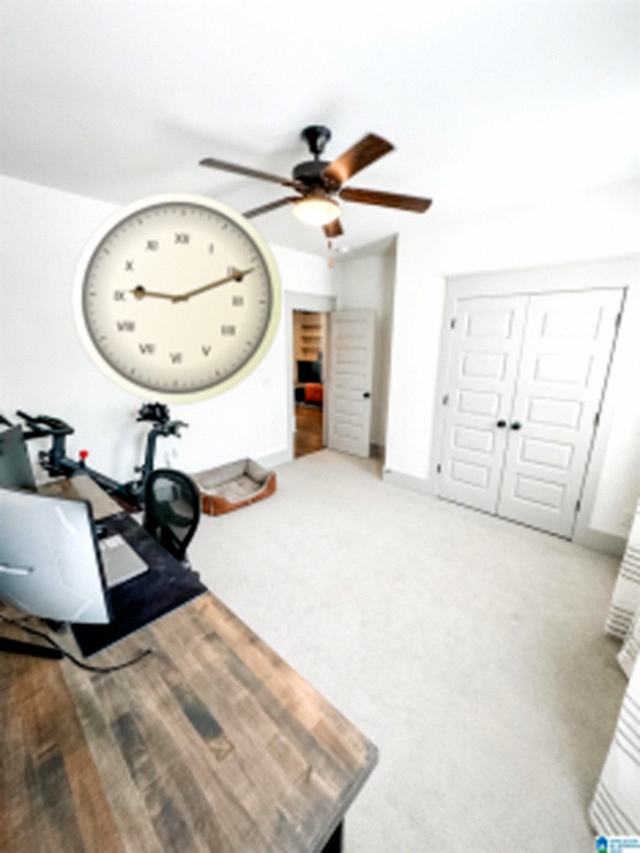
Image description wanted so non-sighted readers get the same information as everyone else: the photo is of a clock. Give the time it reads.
9:11
